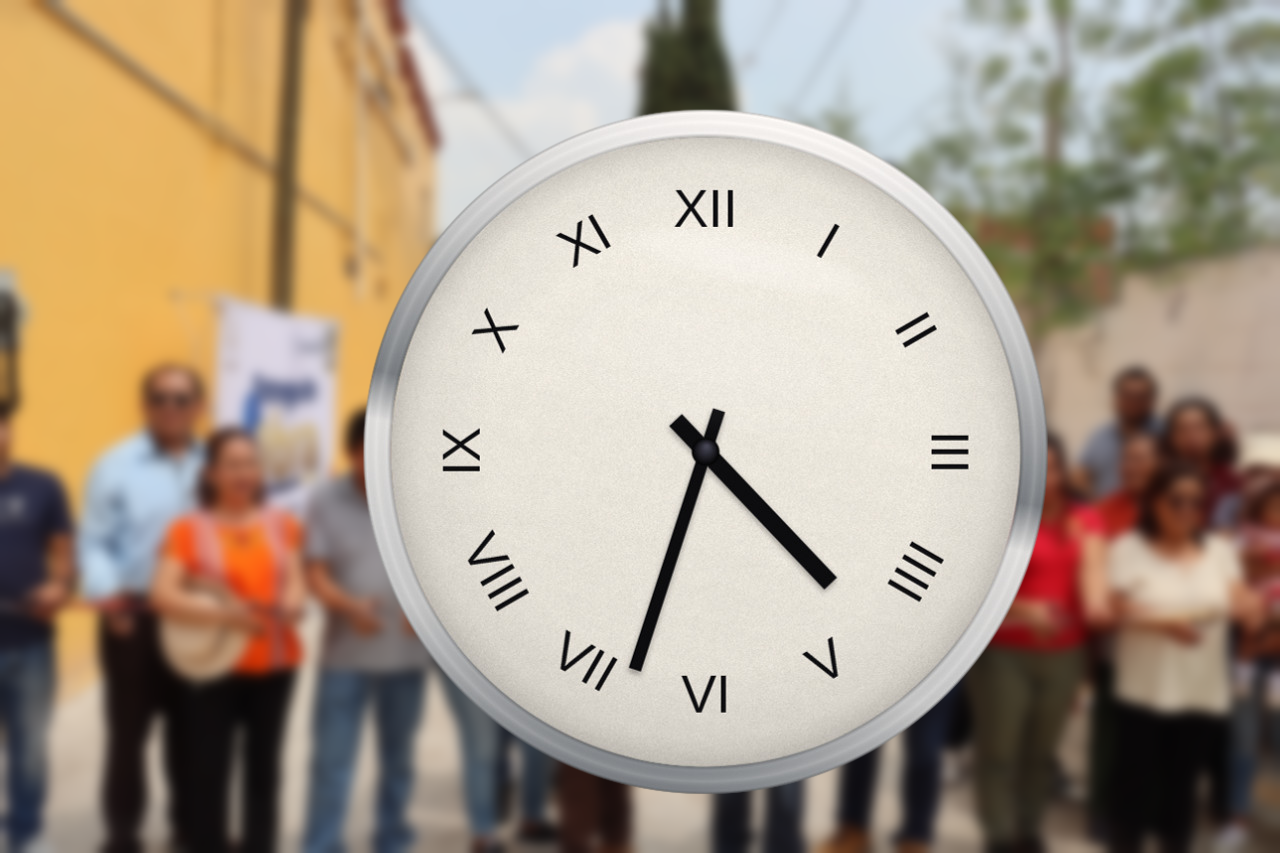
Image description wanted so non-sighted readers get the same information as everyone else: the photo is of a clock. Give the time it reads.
4:33
